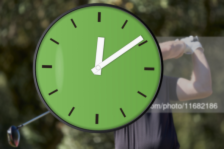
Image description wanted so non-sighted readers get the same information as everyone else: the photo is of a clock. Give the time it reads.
12:09
